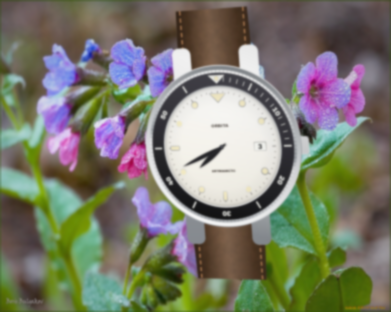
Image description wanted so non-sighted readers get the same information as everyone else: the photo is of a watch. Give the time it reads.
7:41
